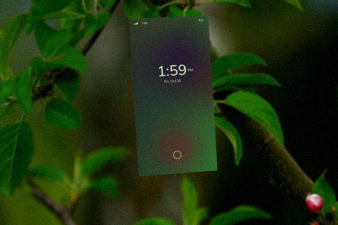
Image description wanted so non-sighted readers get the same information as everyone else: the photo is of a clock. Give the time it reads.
1:59
